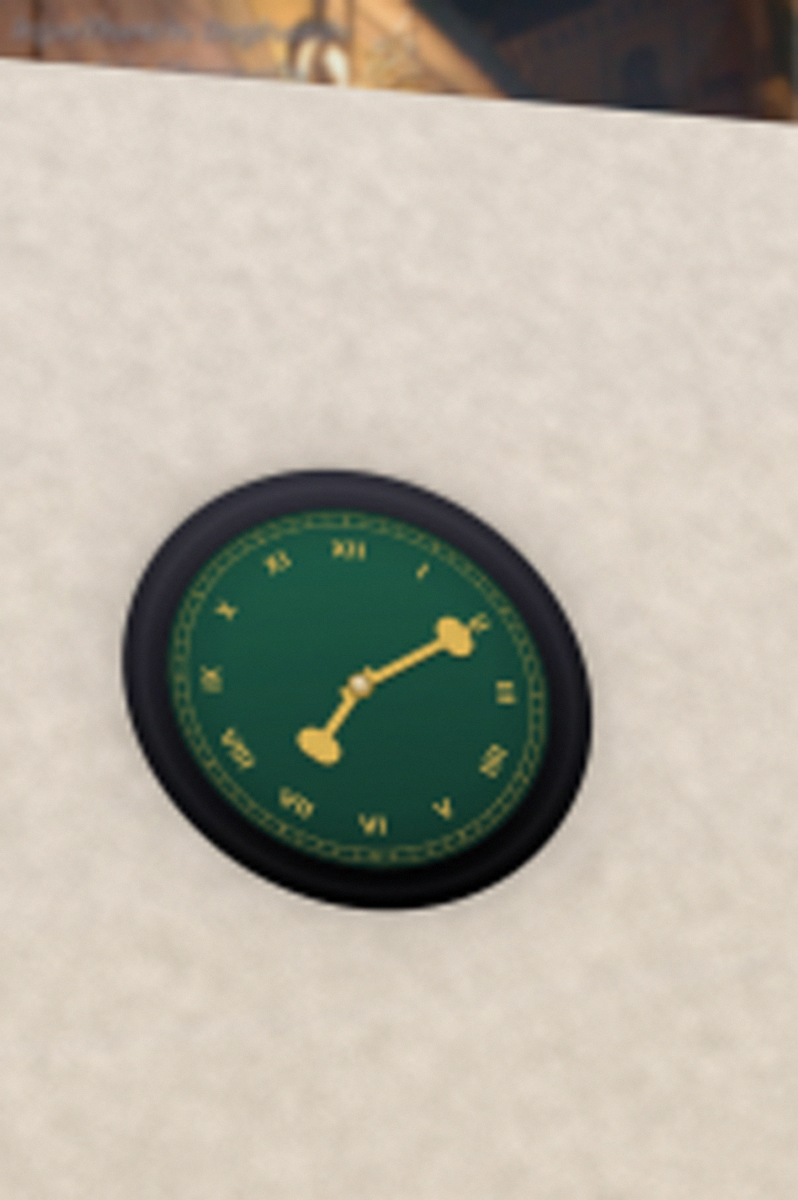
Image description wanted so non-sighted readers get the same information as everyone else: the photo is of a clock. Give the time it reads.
7:10
